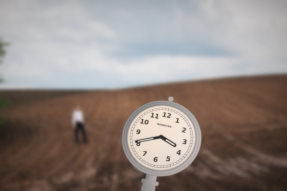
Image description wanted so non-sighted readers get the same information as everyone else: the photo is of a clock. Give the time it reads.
3:41
